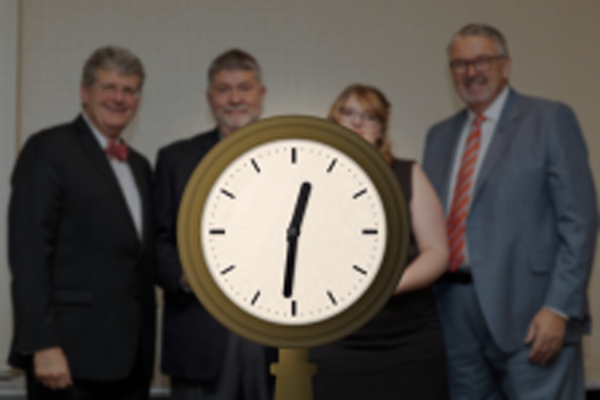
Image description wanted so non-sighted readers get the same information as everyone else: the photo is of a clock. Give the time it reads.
12:31
